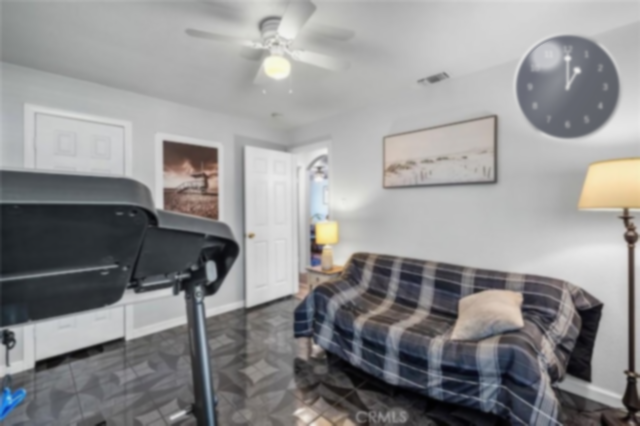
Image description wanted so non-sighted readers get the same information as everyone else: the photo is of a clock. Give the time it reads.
1:00
